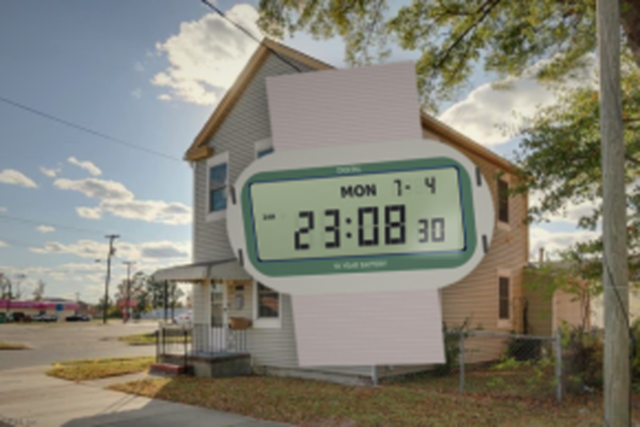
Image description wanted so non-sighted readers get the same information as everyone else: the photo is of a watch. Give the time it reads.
23:08:30
